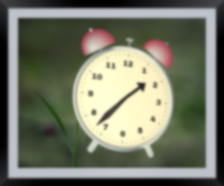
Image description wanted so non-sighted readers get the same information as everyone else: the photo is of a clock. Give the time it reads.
1:37
